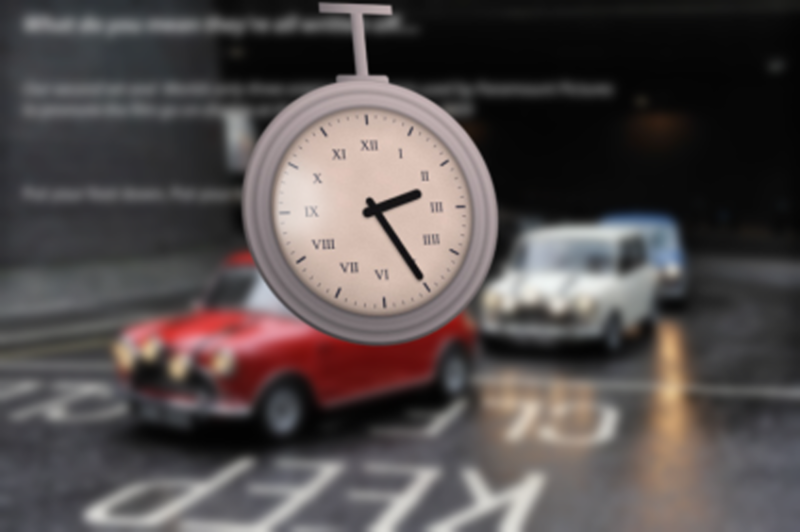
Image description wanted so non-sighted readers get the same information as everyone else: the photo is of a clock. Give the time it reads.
2:25
